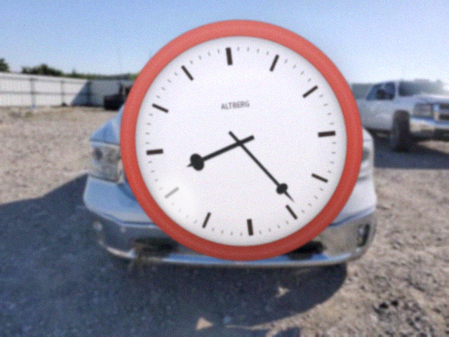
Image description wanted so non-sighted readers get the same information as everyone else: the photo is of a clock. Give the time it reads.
8:24
